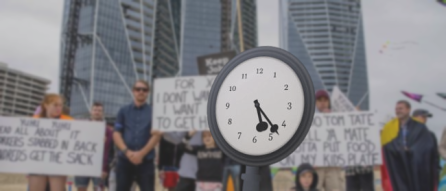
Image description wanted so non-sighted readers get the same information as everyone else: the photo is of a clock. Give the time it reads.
5:23
